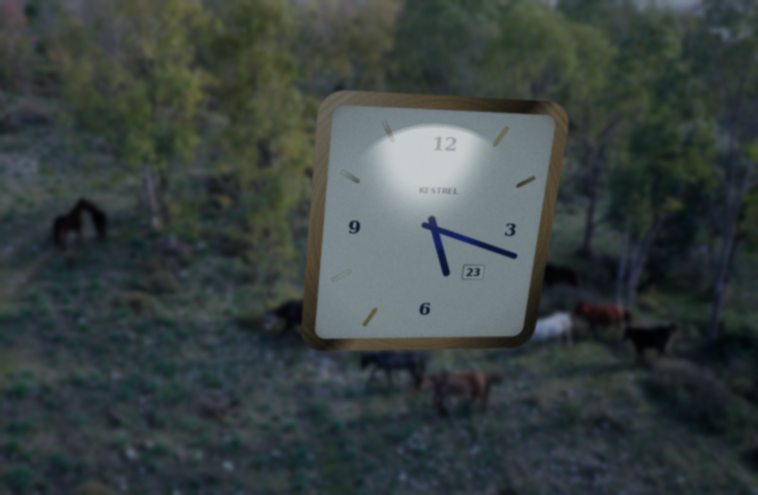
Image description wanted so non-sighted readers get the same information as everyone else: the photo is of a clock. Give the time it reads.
5:18
